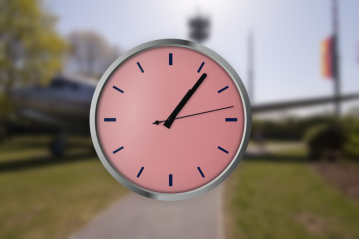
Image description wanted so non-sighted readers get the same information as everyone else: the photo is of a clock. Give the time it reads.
1:06:13
